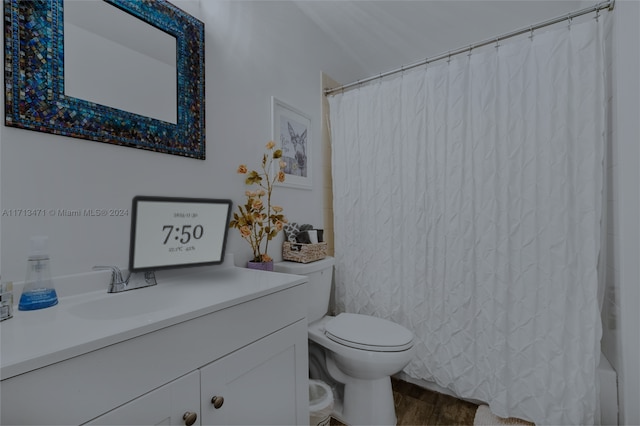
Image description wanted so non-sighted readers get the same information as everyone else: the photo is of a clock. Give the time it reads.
7:50
